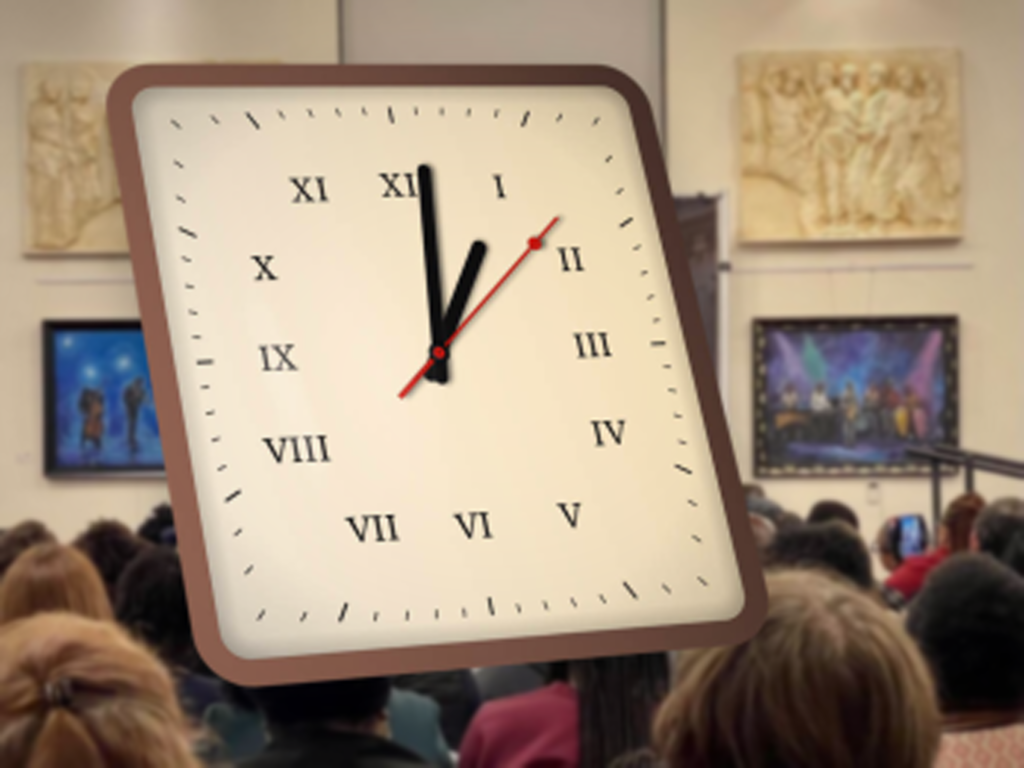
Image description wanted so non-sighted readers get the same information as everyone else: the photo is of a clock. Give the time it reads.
1:01:08
